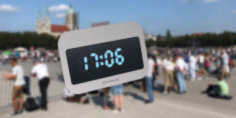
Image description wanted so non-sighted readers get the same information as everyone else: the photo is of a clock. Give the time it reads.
17:06
